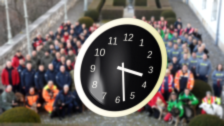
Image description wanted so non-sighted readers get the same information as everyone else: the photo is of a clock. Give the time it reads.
3:28
